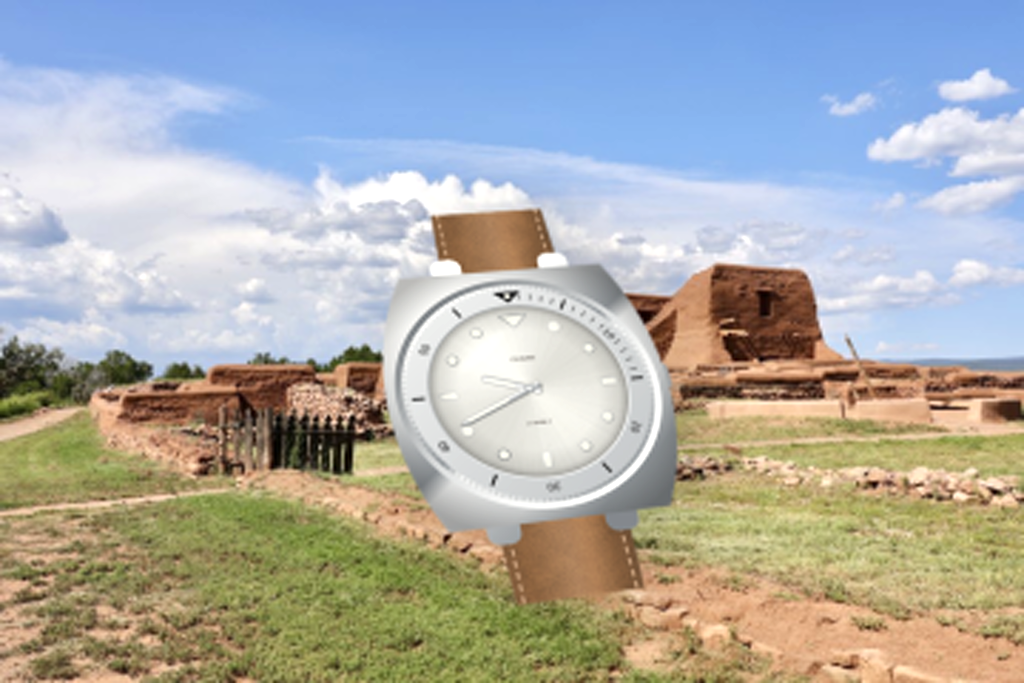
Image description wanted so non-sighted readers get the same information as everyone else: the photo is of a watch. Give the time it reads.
9:41
